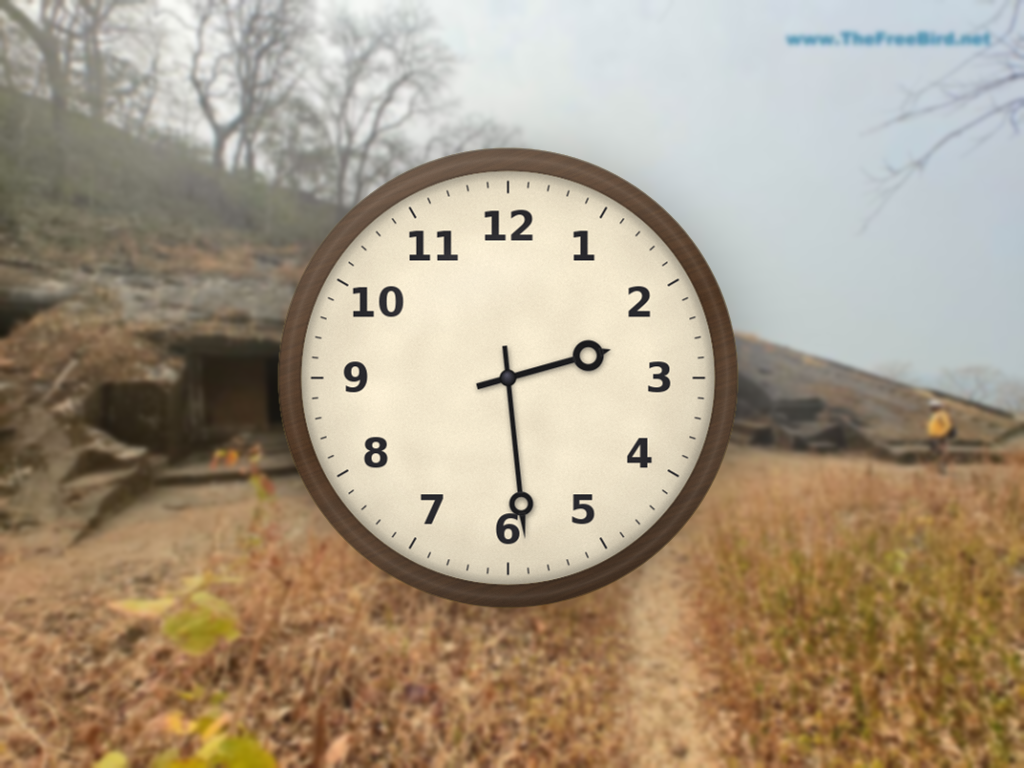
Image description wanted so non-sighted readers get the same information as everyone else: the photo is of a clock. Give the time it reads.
2:29
